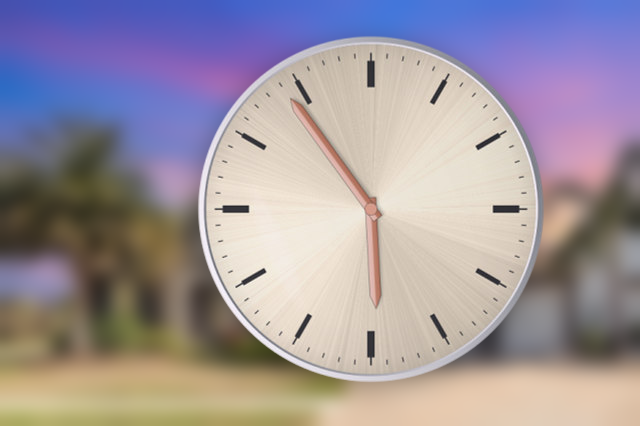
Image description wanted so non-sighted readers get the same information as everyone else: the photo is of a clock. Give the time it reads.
5:54
